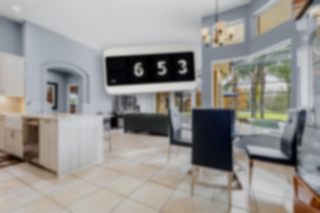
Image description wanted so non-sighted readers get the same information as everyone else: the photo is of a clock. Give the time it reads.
6:53
